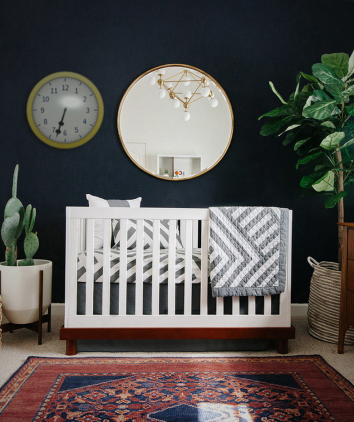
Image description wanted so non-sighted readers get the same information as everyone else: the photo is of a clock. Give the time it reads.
6:33
